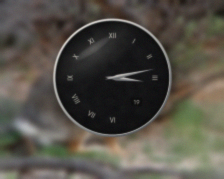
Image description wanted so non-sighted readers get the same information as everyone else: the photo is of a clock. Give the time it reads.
3:13
